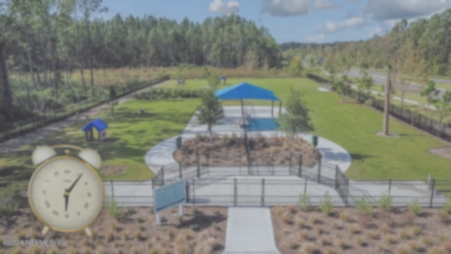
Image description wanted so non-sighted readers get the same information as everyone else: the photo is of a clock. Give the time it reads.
6:06
